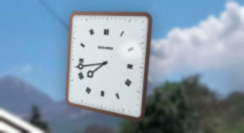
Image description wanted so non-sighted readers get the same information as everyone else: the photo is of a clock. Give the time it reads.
7:43
